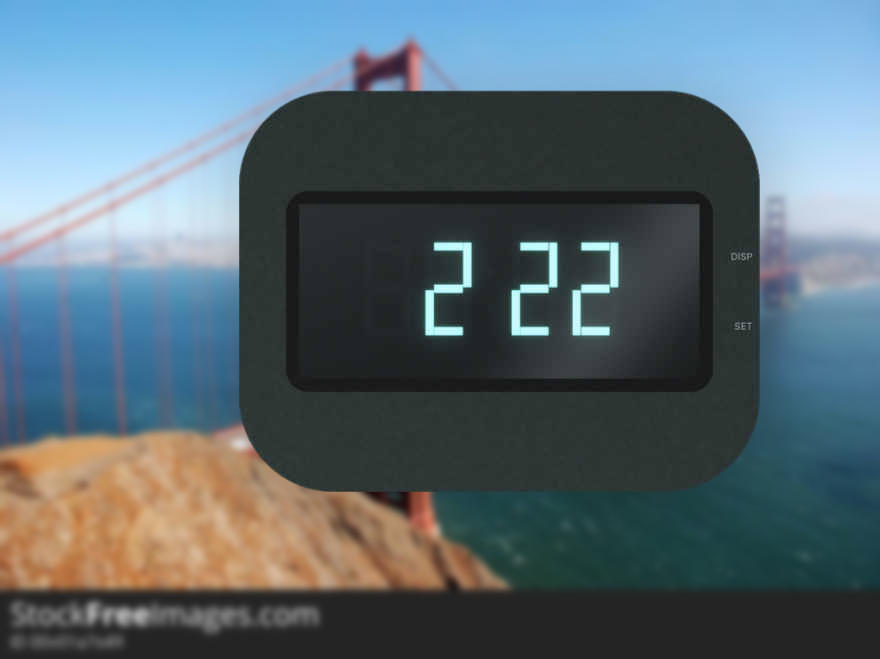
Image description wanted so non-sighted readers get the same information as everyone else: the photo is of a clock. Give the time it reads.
2:22
